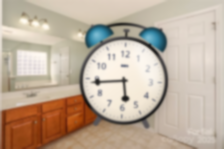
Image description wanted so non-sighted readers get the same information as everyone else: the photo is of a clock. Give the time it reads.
5:44
